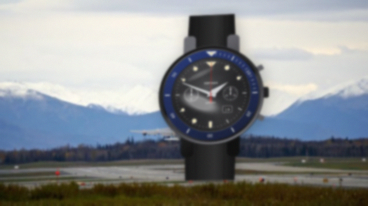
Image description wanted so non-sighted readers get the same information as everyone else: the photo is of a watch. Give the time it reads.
1:49
